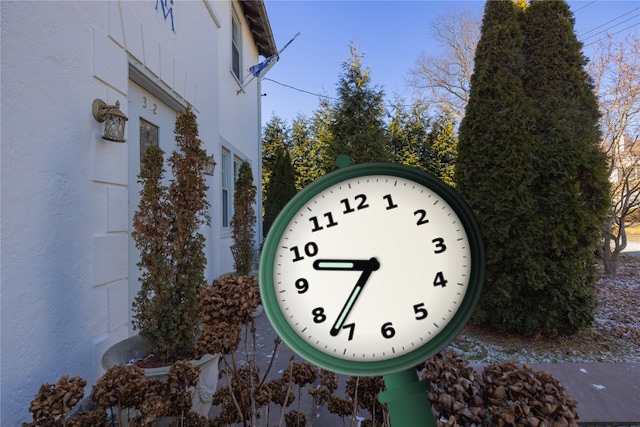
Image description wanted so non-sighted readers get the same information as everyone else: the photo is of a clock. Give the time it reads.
9:37
